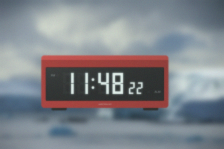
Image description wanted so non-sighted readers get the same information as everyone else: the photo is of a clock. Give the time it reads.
11:48:22
